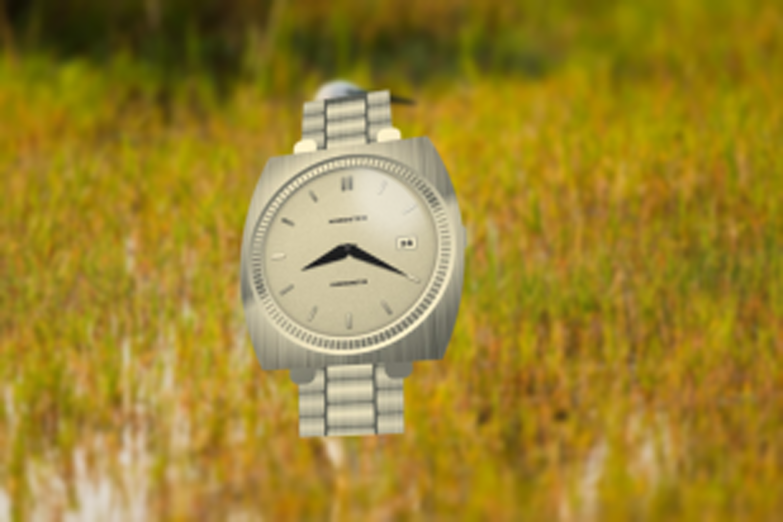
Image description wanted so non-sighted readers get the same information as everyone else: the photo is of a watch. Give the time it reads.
8:20
